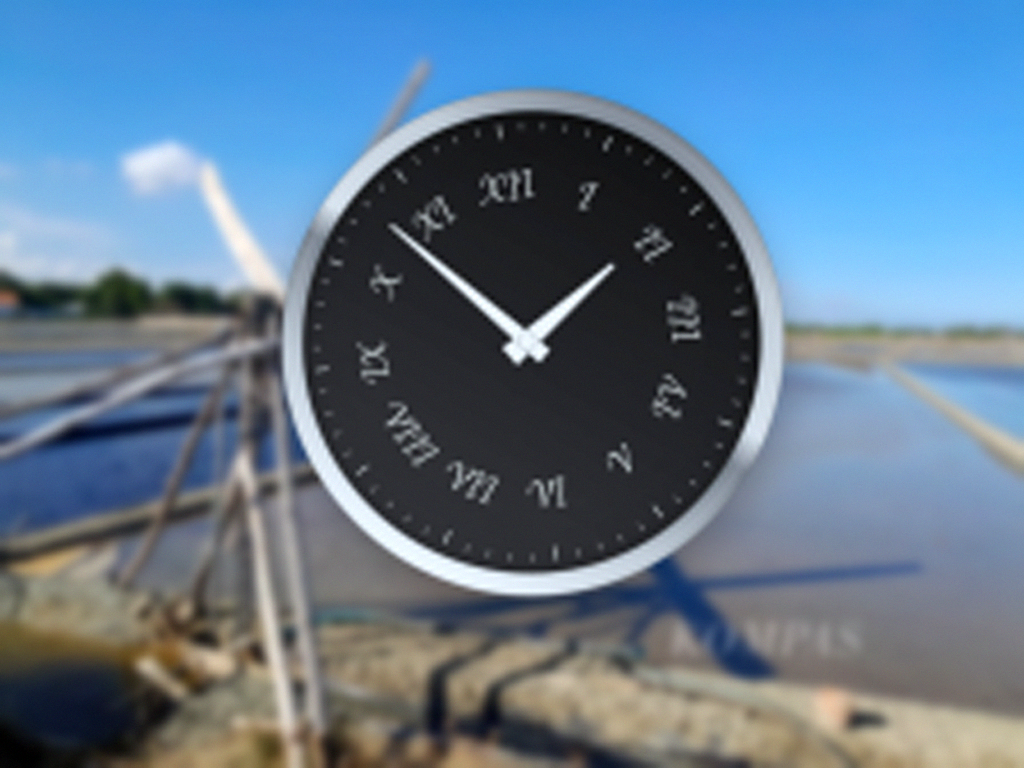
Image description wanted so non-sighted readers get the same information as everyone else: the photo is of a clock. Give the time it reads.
1:53
